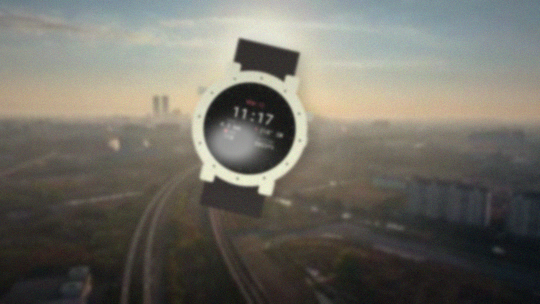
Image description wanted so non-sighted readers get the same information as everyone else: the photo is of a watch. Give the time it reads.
11:17
